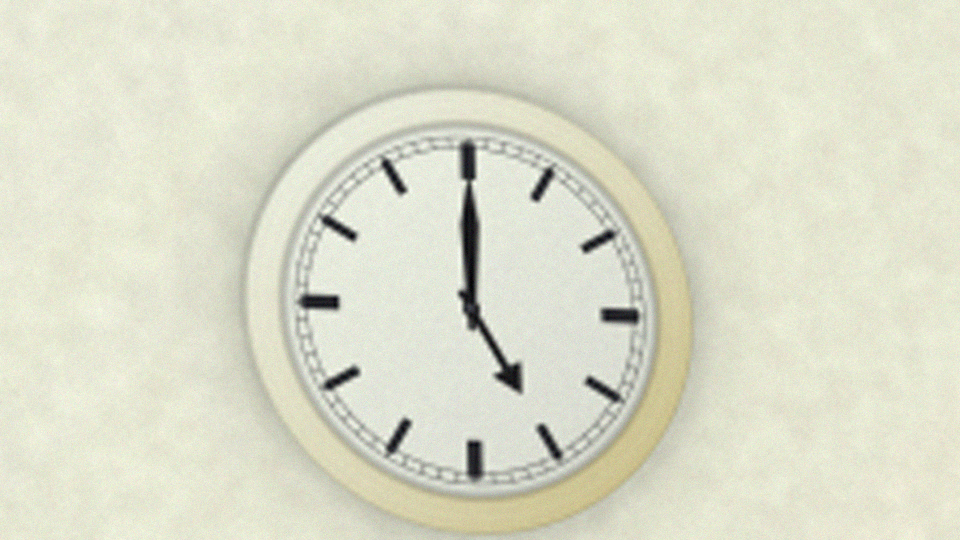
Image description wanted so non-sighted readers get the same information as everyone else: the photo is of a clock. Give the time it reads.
5:00
